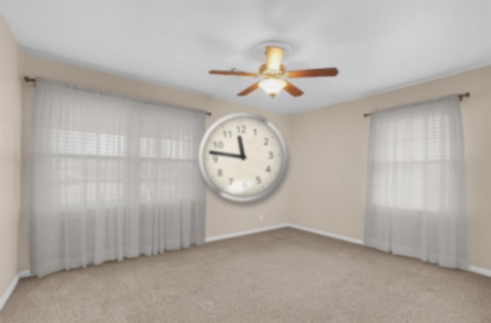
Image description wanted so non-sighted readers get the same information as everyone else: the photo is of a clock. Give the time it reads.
11:47
